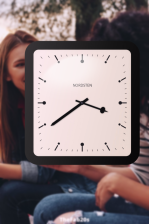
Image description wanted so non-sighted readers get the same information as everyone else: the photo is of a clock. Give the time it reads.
3:39
